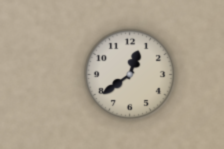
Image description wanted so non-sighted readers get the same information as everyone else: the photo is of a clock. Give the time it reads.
12:39
